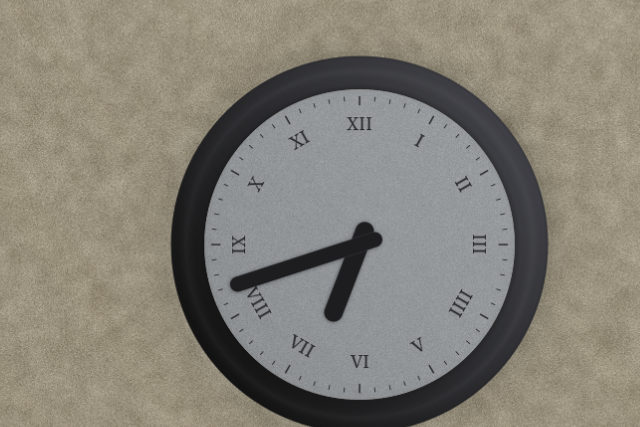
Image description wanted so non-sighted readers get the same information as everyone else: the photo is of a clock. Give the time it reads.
6:42
